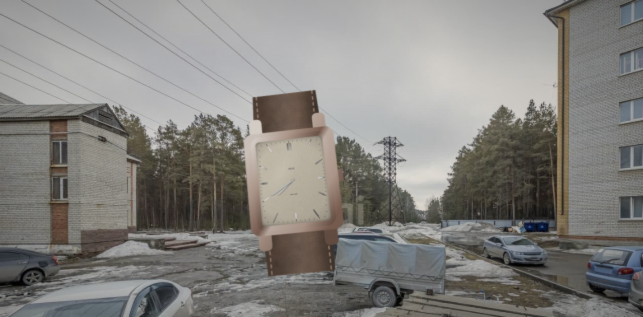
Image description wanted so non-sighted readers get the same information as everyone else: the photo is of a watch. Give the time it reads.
7:40
